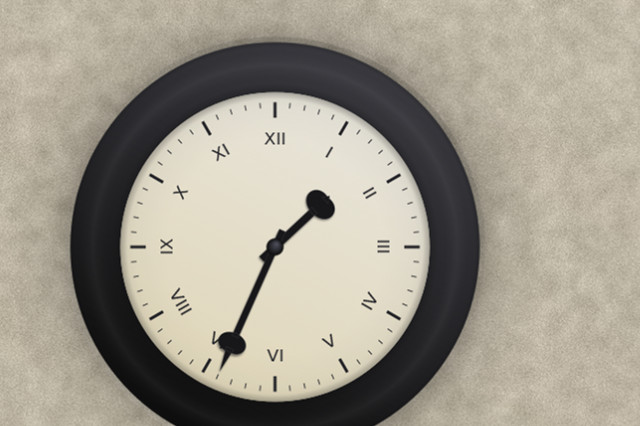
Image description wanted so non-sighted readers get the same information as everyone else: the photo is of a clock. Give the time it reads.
1:34
